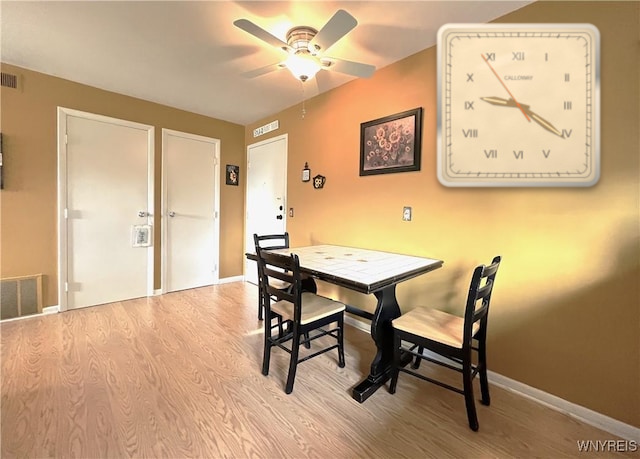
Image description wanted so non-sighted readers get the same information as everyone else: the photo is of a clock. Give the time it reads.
9:20:54
